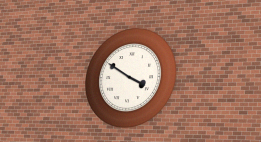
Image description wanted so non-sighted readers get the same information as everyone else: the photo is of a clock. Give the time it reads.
3:50
